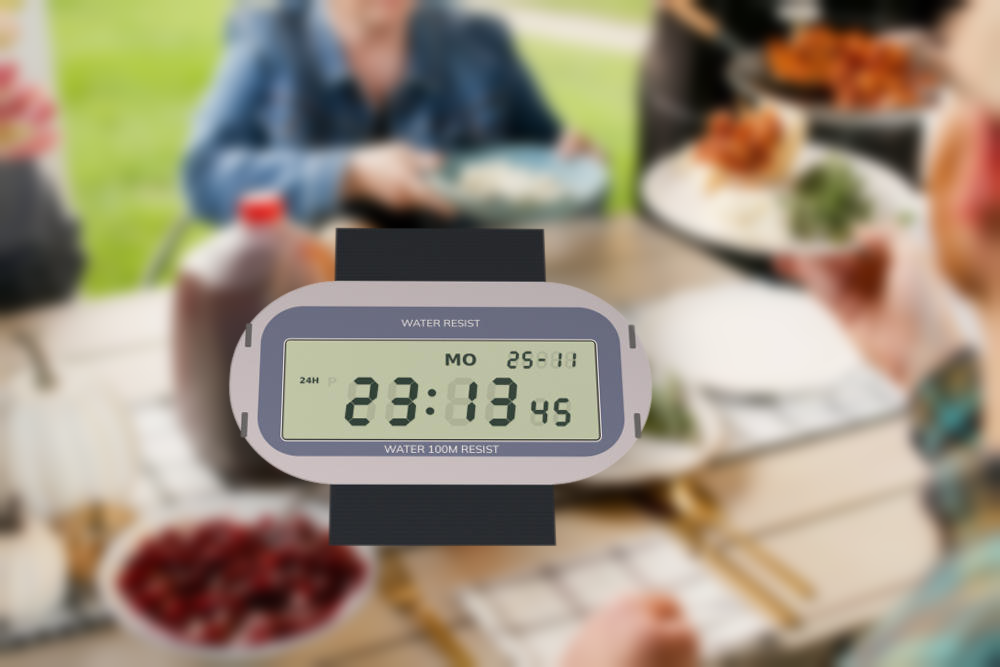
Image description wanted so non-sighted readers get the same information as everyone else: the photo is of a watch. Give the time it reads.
23:13:45
